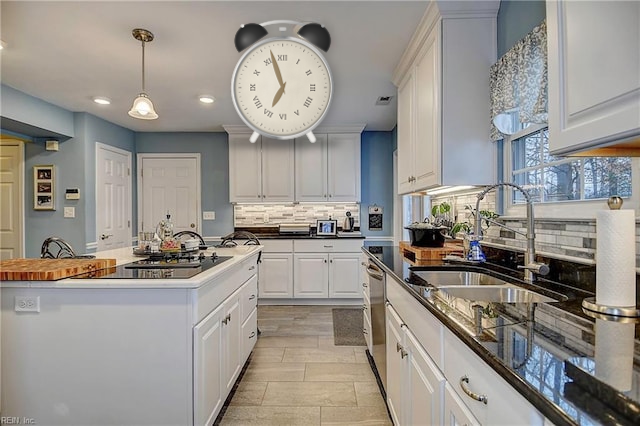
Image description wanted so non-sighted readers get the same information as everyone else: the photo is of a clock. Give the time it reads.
6:57
